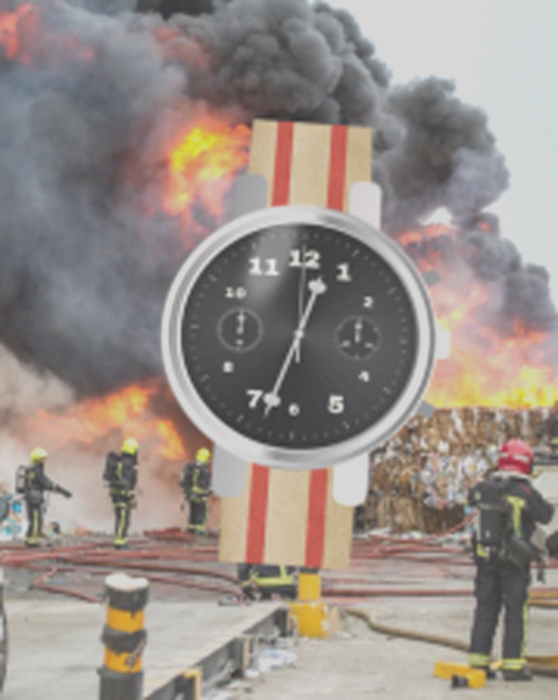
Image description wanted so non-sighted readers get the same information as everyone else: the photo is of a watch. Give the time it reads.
12:33
